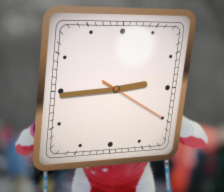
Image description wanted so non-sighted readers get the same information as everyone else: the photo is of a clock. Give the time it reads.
2:44:20
